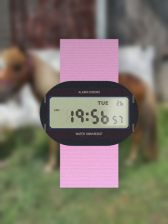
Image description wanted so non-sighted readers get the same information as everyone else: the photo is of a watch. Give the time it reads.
19:56:57
